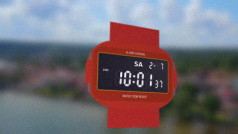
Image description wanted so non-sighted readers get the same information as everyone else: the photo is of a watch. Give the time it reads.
10:01:37
